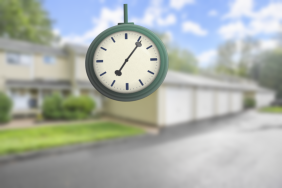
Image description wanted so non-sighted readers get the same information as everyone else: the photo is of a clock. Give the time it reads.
7:06
